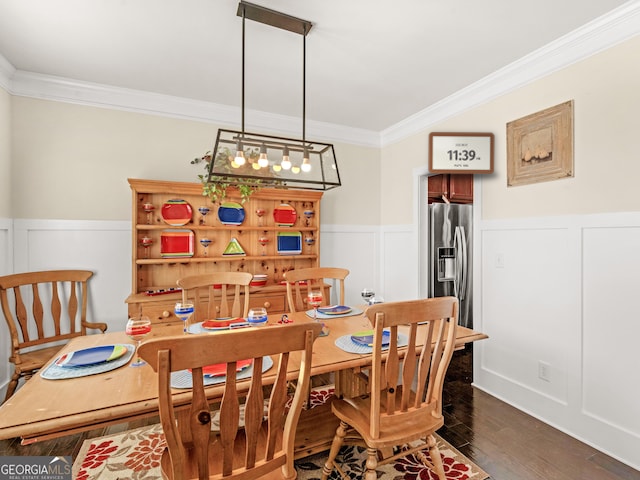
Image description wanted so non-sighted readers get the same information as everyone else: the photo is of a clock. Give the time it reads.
11:39
